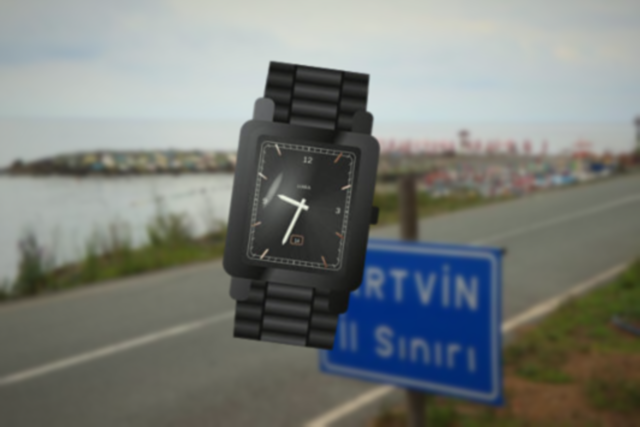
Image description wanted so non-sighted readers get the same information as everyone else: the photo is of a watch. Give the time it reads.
9:33
